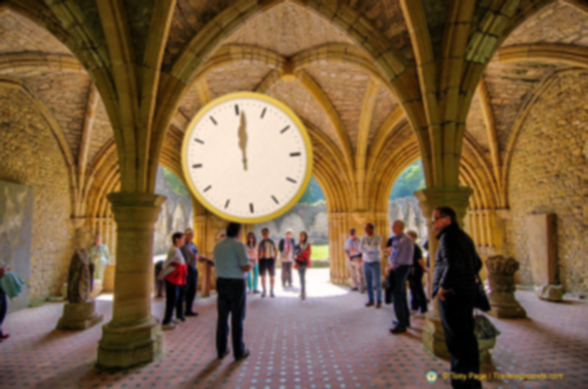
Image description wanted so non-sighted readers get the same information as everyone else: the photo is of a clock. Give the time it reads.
12:01
